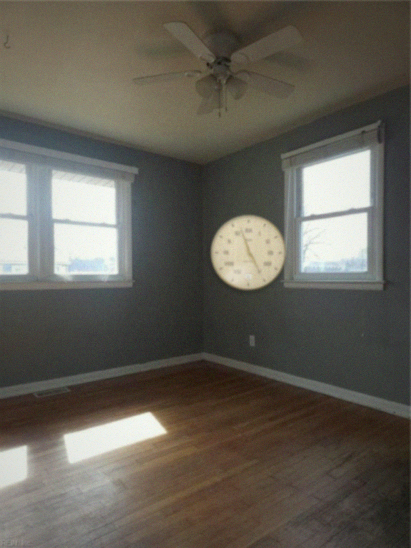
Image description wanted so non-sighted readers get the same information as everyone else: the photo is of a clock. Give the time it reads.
4:57
